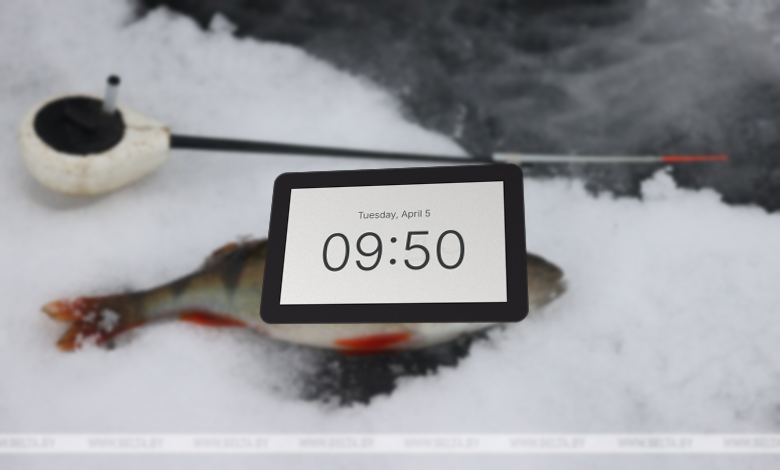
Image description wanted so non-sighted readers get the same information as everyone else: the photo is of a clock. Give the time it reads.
9:50
